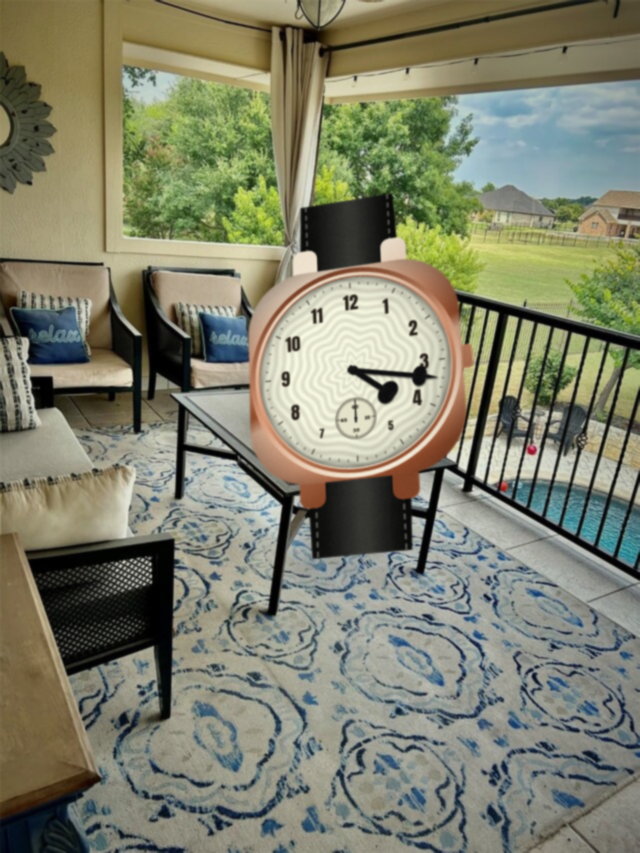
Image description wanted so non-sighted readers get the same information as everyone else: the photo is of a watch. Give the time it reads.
4:17
